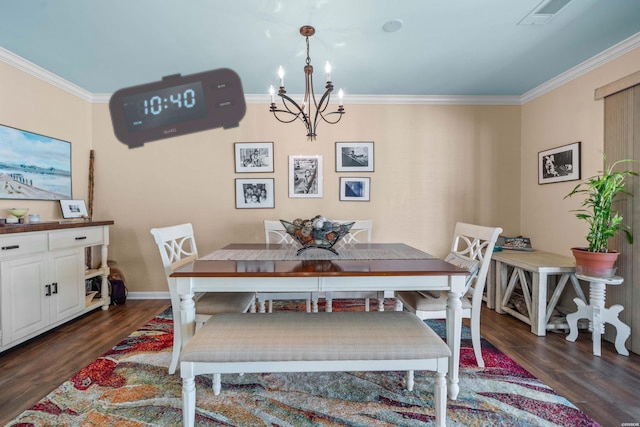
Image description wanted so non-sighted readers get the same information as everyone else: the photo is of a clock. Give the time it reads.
10:40
